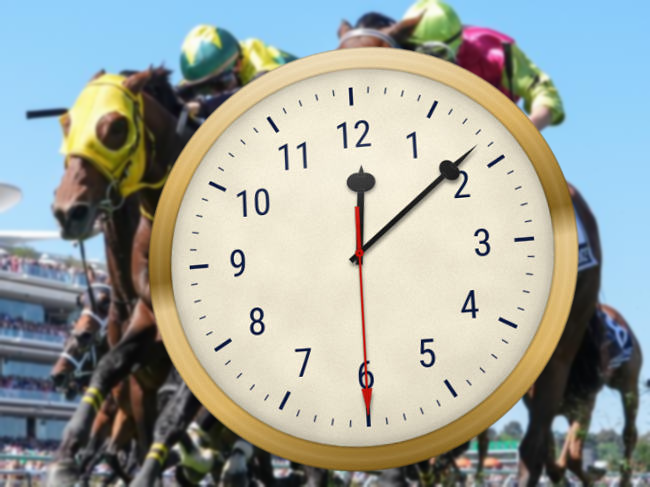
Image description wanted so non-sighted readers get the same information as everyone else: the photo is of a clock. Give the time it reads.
12:08:30
